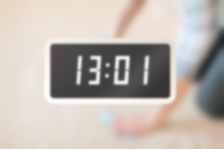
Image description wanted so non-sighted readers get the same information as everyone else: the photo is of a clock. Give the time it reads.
13:01
